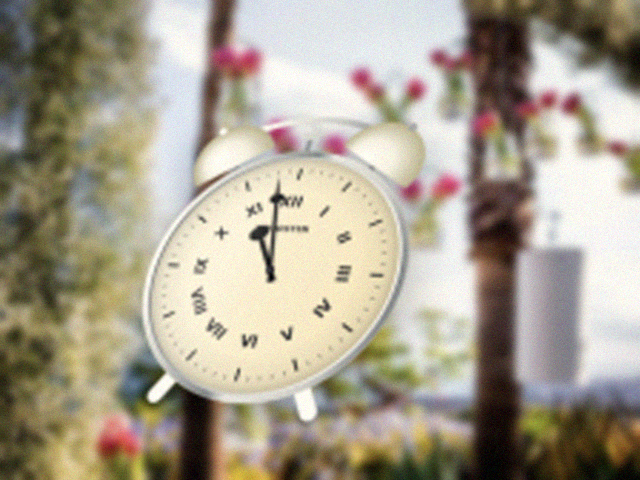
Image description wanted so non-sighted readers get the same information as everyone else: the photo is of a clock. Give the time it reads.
10:58
